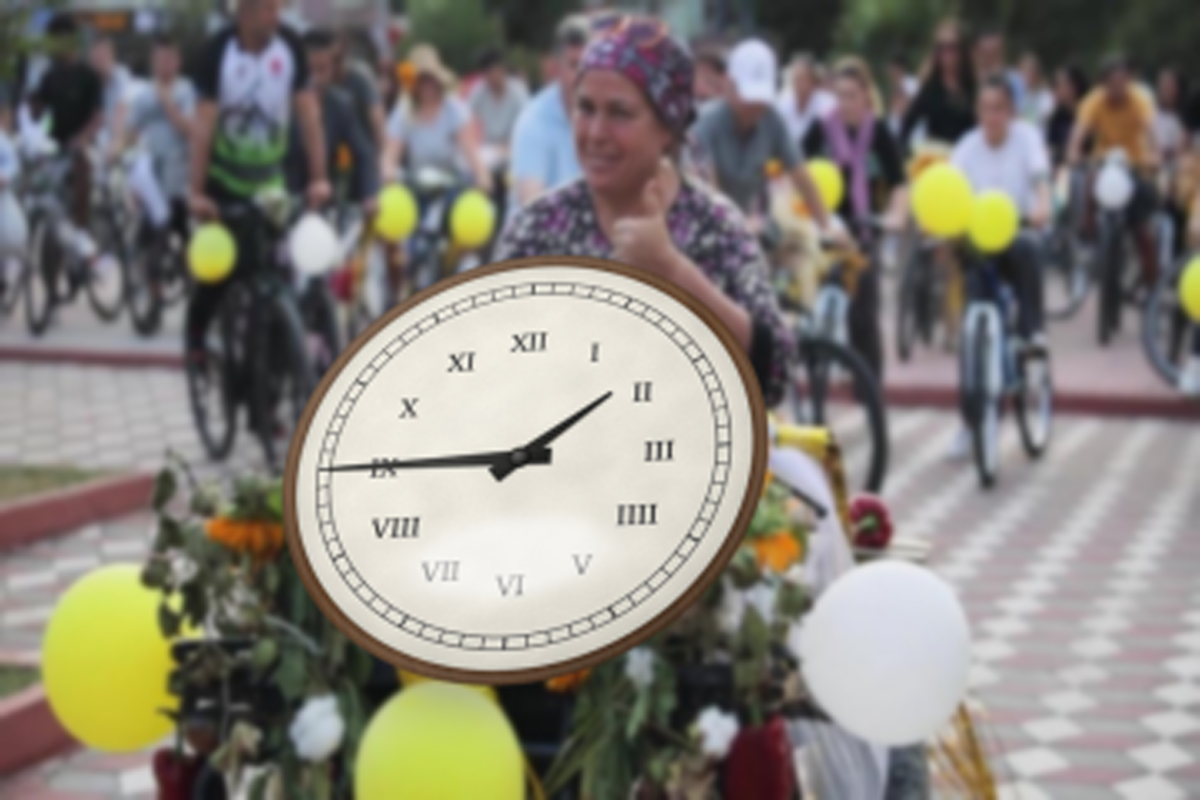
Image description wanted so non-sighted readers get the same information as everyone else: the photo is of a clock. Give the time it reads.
1:45
